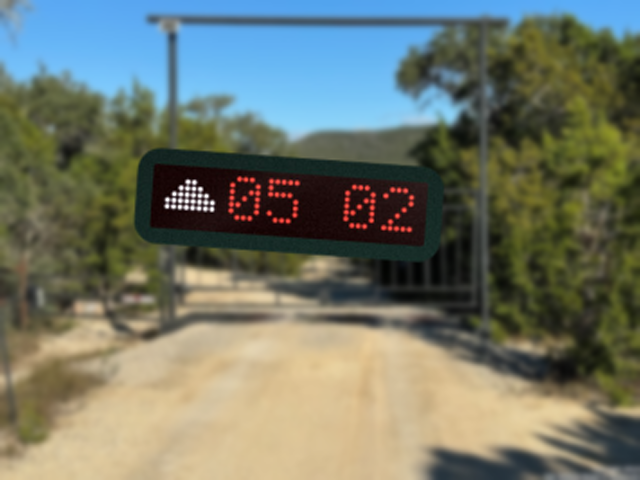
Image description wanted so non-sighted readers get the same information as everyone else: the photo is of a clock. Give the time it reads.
5:02
